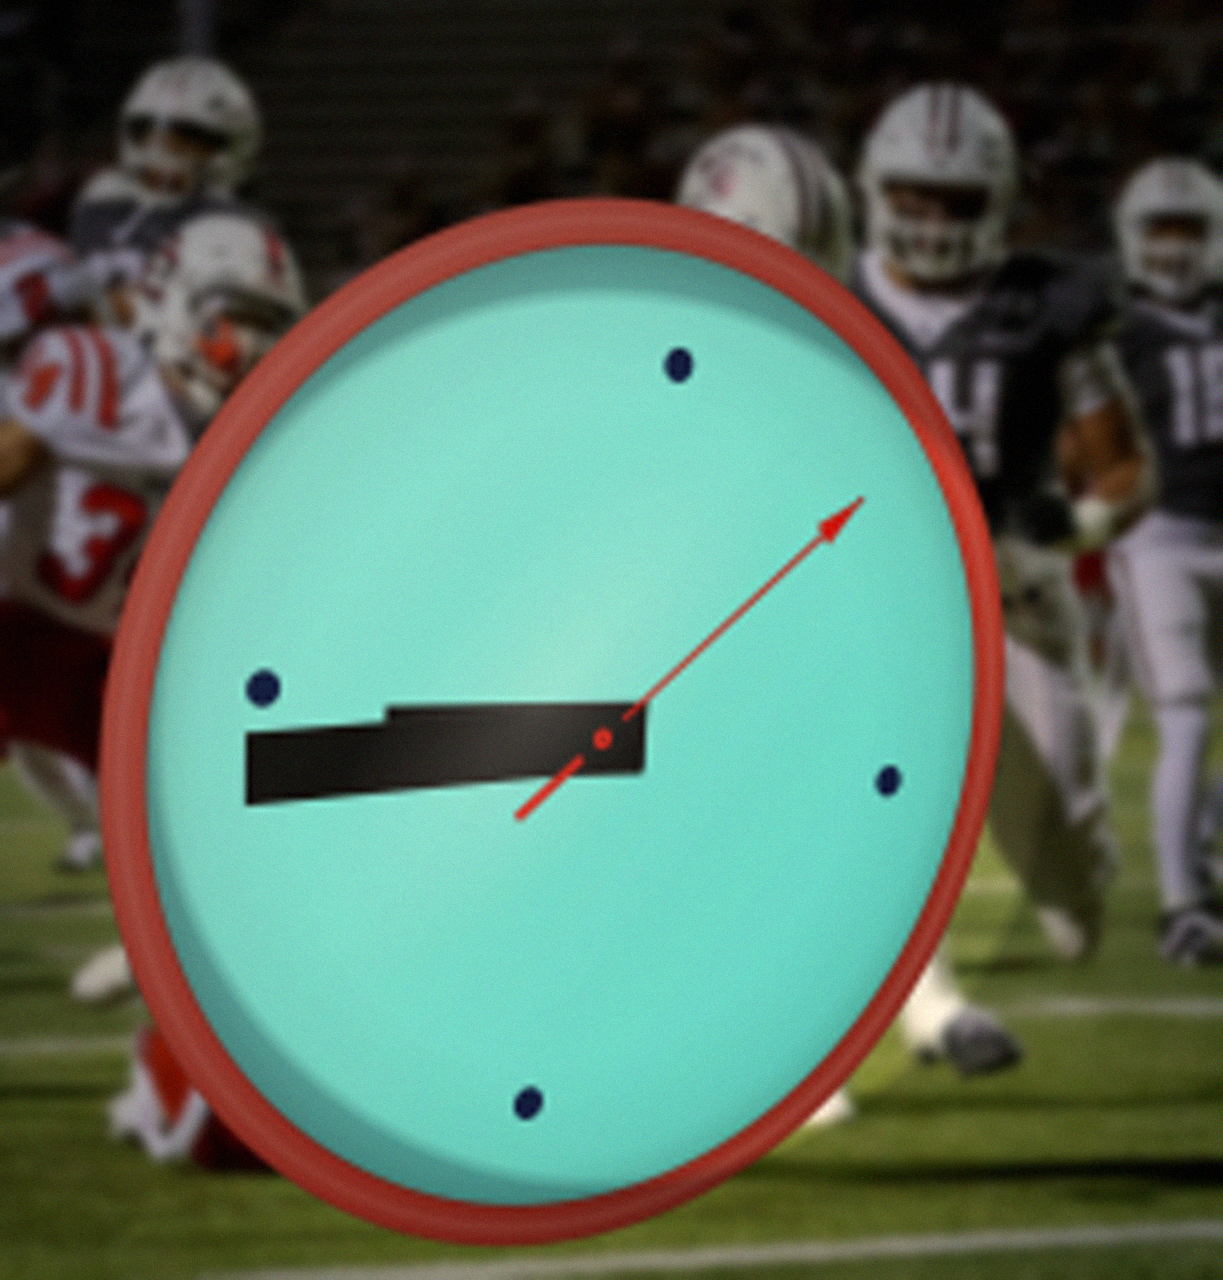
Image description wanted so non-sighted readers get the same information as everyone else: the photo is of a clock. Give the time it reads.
8:43:07
